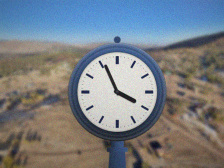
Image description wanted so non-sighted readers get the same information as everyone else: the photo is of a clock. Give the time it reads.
3:56
